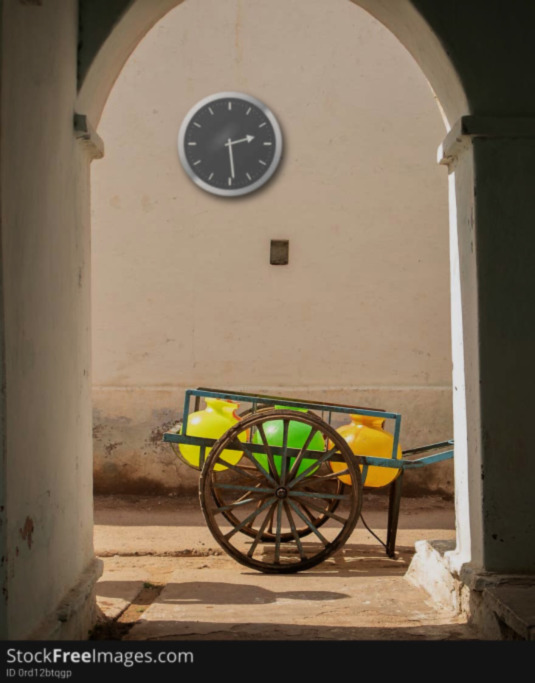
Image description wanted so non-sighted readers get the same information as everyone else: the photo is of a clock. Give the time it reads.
2:29
